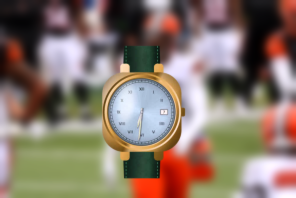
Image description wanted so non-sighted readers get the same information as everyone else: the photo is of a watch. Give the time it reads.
6:31
